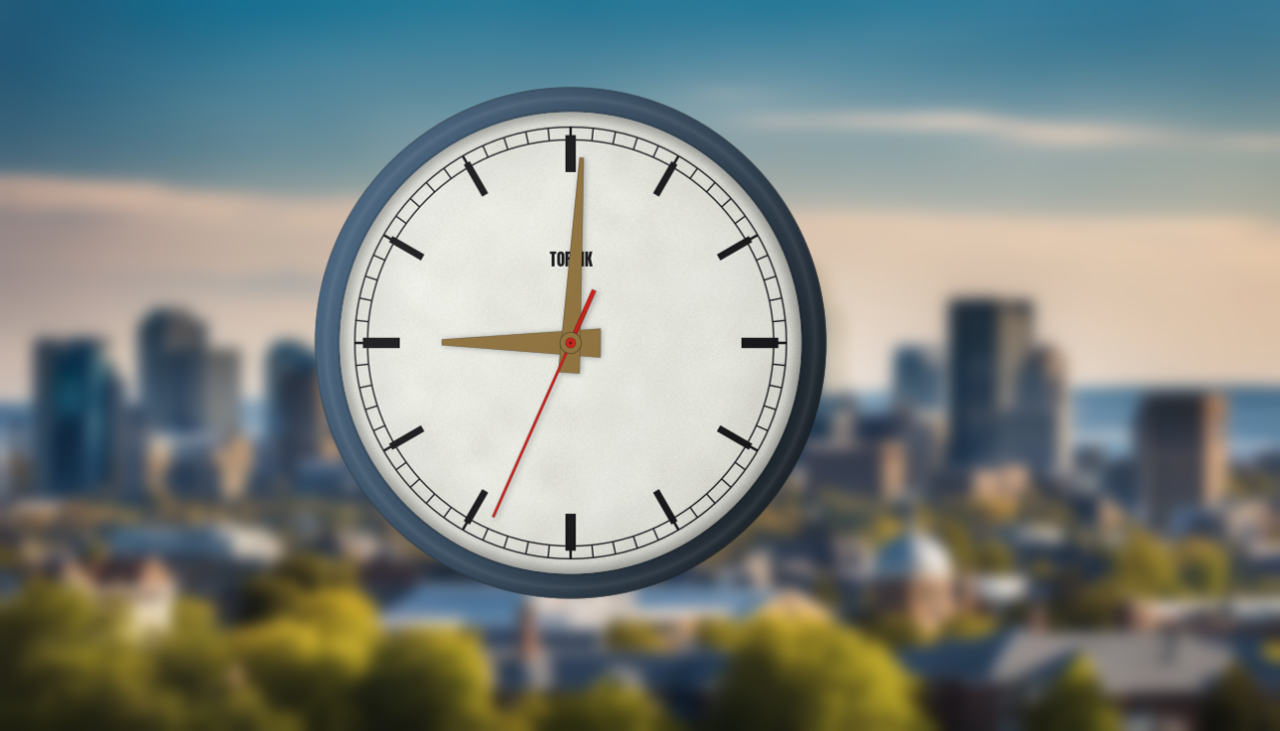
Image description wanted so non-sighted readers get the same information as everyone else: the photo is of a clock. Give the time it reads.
9:00:34
